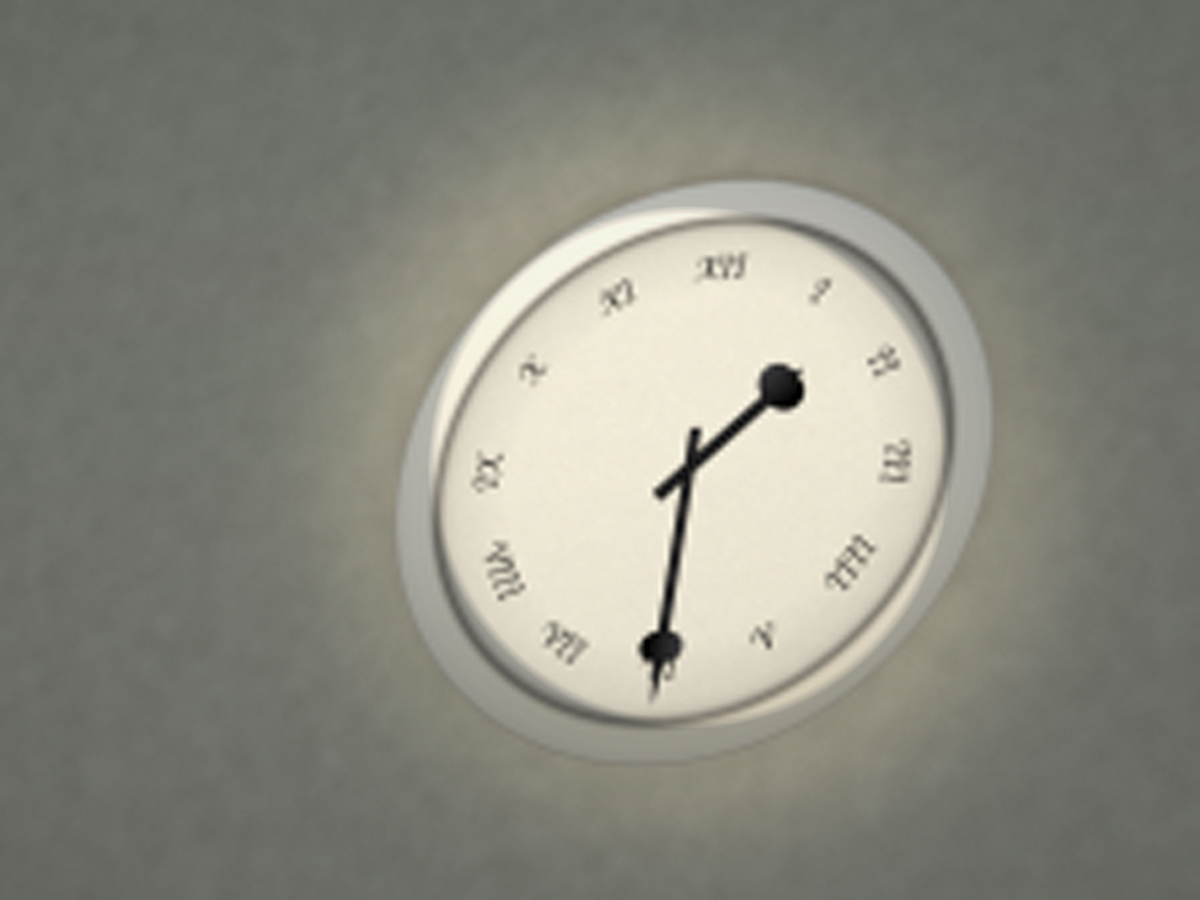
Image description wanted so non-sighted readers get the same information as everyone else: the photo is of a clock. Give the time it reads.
1:30
